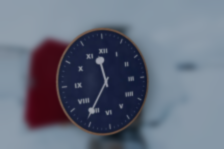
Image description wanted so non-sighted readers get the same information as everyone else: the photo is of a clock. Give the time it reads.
11:36
